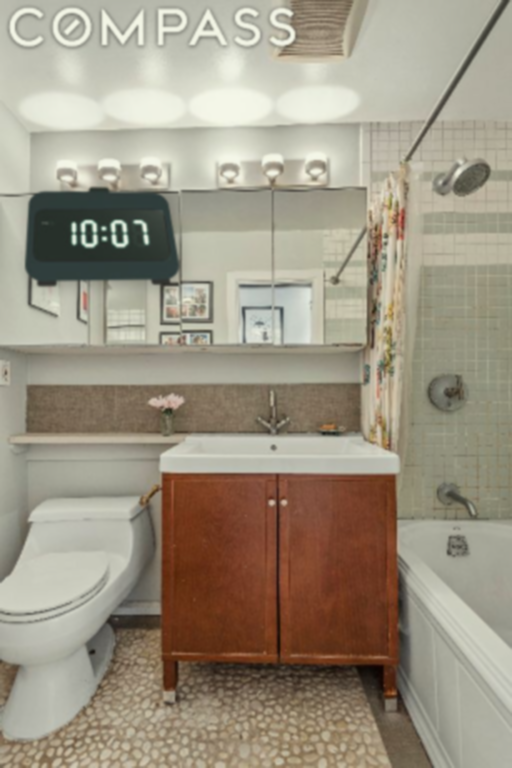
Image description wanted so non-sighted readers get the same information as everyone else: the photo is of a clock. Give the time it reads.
10:07
